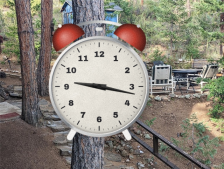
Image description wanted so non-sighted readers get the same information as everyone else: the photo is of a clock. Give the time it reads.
9:17
